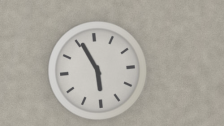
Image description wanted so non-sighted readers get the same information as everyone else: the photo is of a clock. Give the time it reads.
5:56
